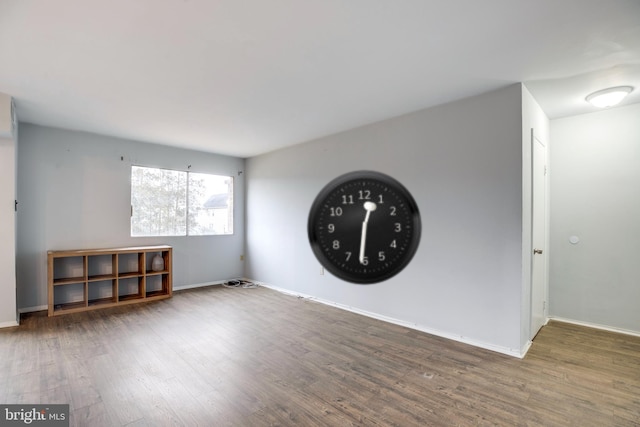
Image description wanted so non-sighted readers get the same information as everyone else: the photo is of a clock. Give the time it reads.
12:31
